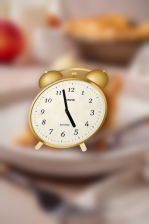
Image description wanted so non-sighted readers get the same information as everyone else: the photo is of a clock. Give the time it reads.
4:57
